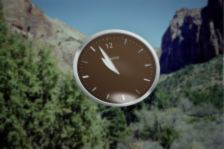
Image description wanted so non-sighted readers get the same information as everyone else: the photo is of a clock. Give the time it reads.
10:57
